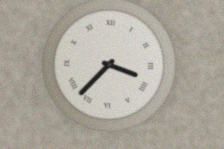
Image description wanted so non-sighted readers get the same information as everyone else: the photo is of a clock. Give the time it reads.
3:37
